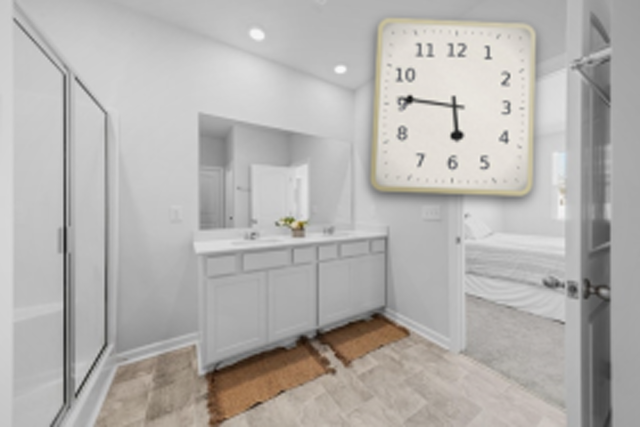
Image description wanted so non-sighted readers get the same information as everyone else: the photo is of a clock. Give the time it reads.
5:46
